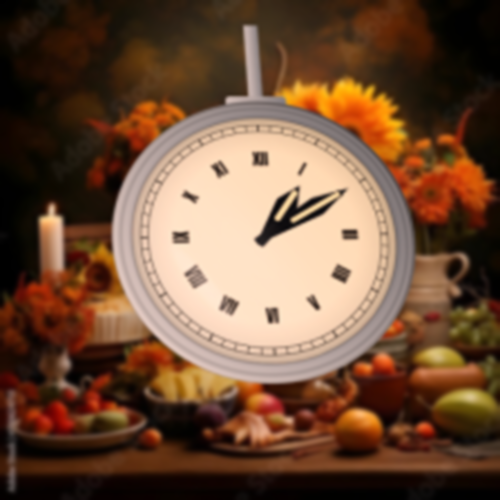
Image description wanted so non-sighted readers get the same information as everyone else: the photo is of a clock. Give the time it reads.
1:10
